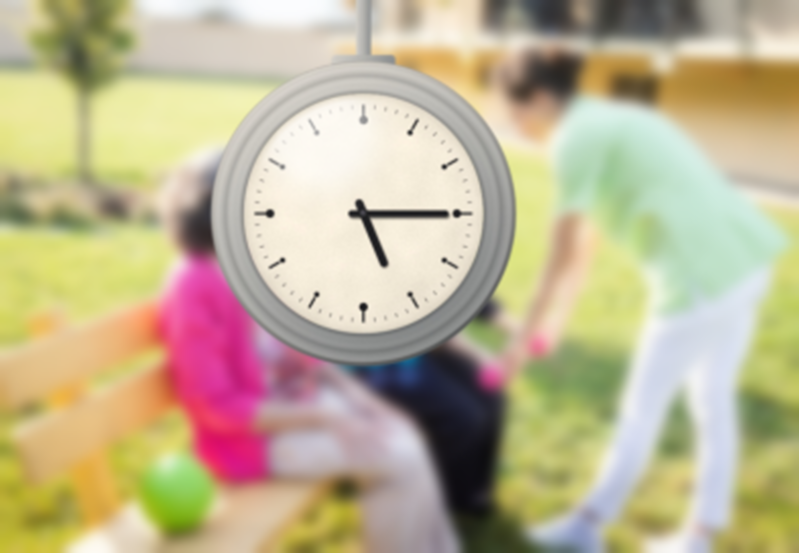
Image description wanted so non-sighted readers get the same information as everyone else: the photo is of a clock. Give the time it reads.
5:15
